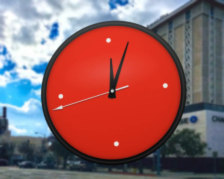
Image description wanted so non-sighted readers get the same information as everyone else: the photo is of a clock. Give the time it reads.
12:03:43
